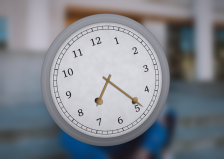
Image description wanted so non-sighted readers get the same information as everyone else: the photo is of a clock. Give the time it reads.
7:24
